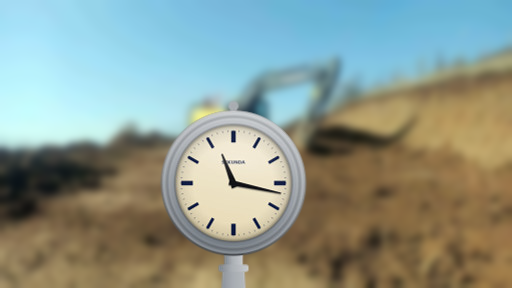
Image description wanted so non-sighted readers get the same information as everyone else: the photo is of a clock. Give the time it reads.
11:17
